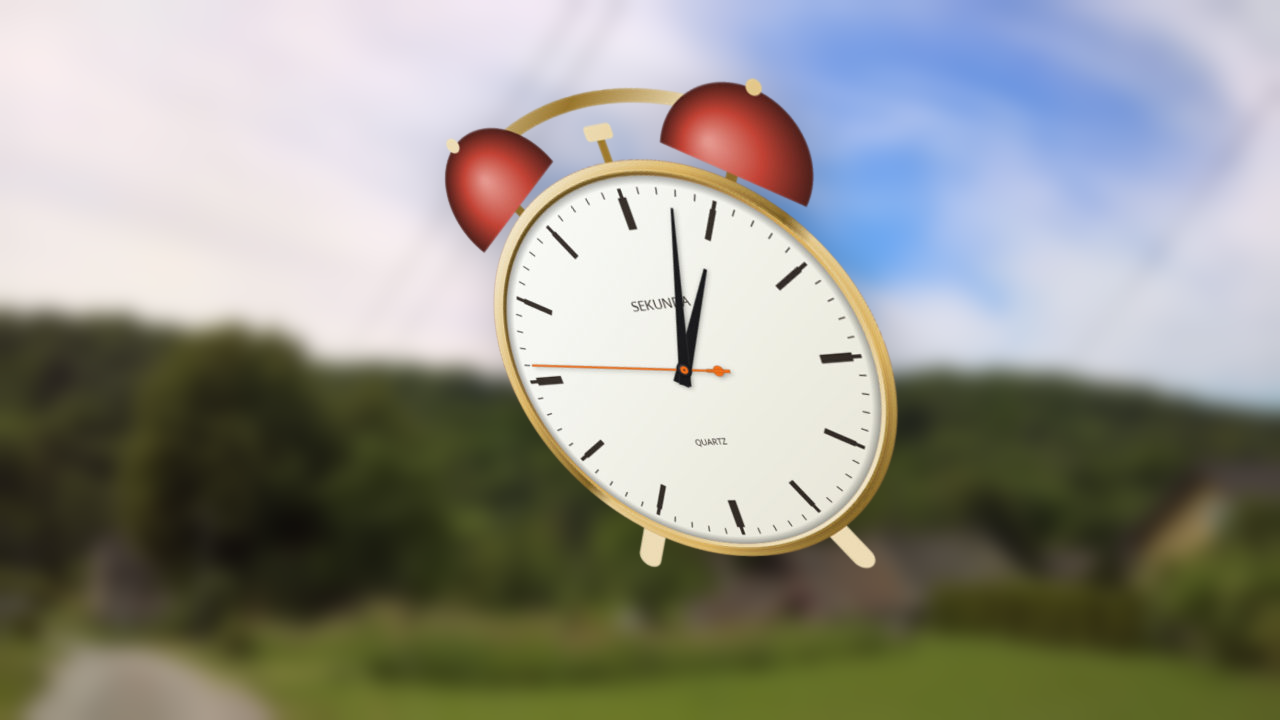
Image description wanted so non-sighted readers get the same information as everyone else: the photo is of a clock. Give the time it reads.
1:02:46
